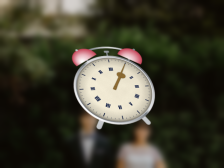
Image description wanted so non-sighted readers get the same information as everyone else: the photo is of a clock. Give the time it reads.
1:05
